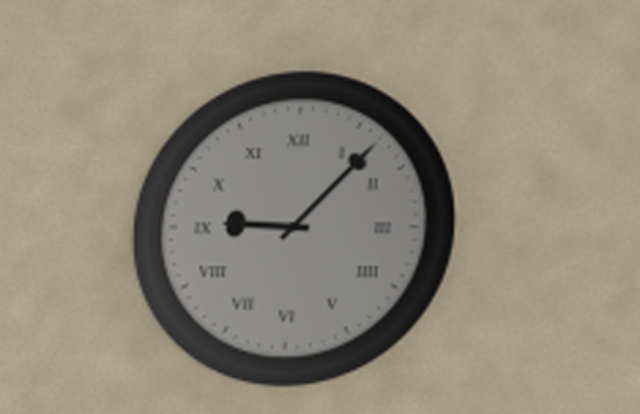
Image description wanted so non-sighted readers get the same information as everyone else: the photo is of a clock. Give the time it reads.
9:07
